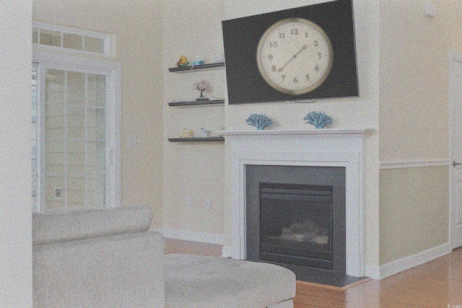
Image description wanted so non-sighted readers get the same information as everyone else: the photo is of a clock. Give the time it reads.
1:38
